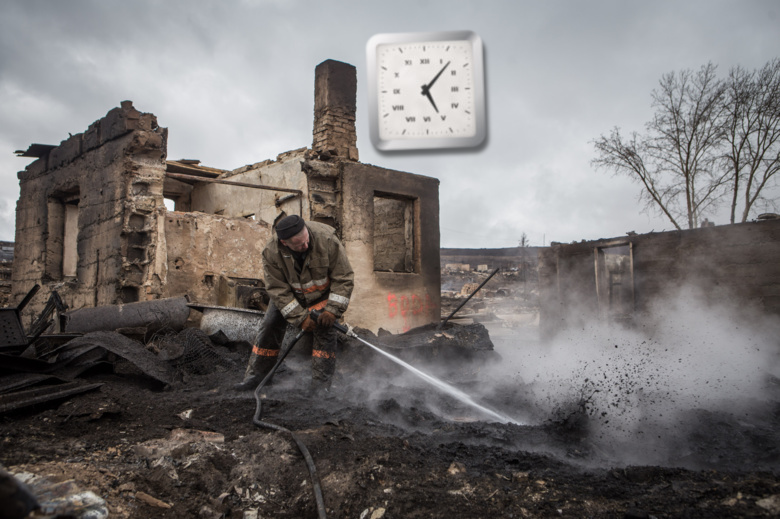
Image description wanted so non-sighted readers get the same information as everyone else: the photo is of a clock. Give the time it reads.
5:07
